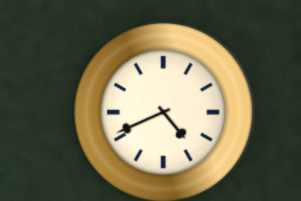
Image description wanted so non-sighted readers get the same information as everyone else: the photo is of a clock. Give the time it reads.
4:41
